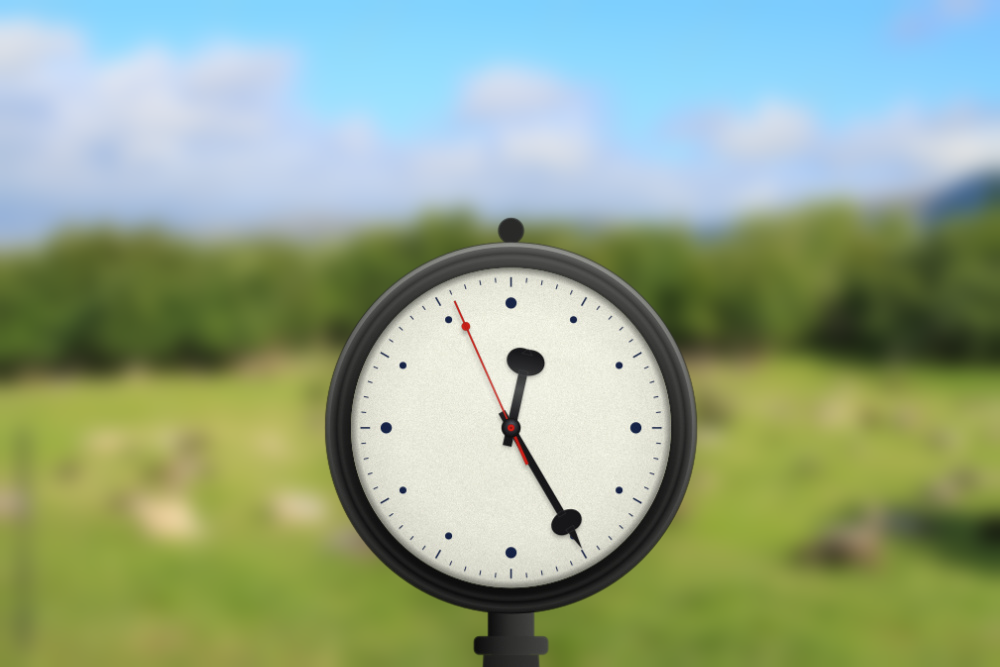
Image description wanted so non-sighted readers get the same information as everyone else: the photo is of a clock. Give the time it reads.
12:24:56
